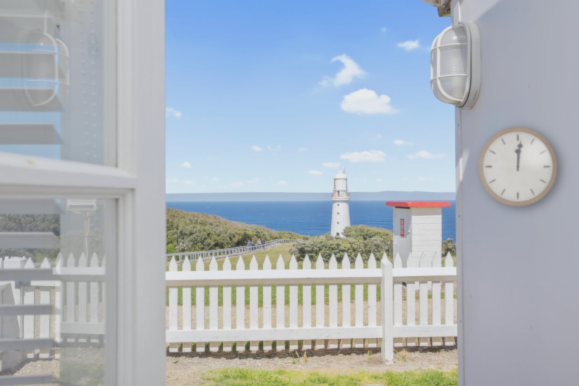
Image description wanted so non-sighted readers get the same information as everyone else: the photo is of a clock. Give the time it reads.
12:01
